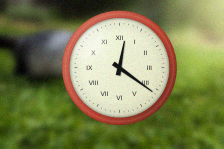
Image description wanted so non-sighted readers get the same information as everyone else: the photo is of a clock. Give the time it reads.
12:21
